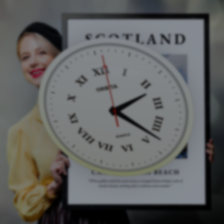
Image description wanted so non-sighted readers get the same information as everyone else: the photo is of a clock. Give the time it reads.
2:23:01
